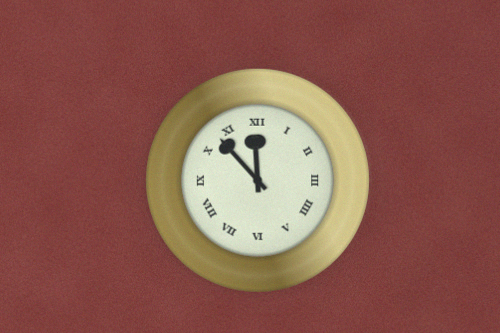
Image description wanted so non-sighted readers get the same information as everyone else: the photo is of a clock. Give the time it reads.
11:53
